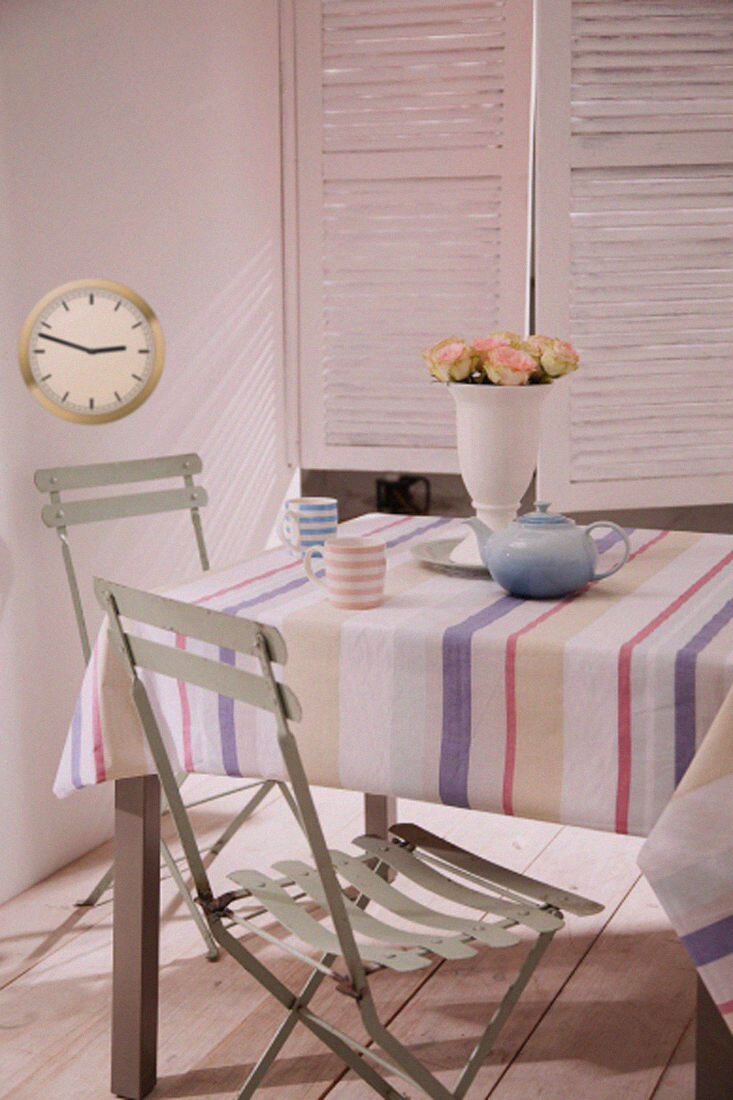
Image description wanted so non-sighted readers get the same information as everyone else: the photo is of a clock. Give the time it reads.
2:48
